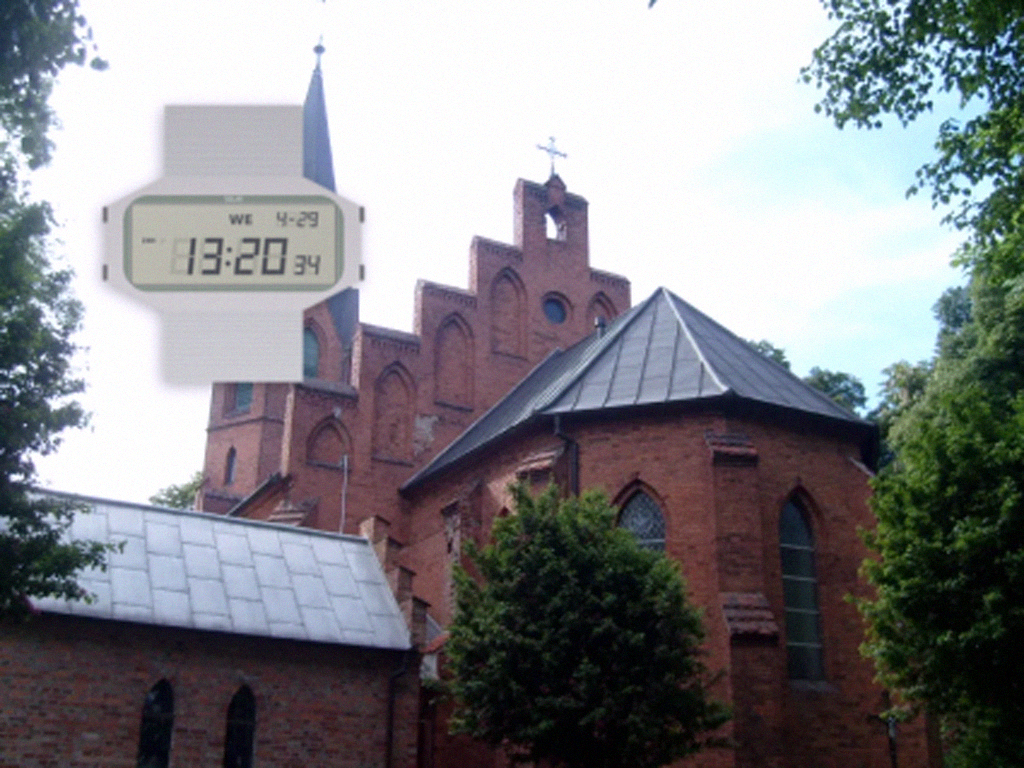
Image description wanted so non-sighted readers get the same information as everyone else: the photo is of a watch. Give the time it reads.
13:20:34
